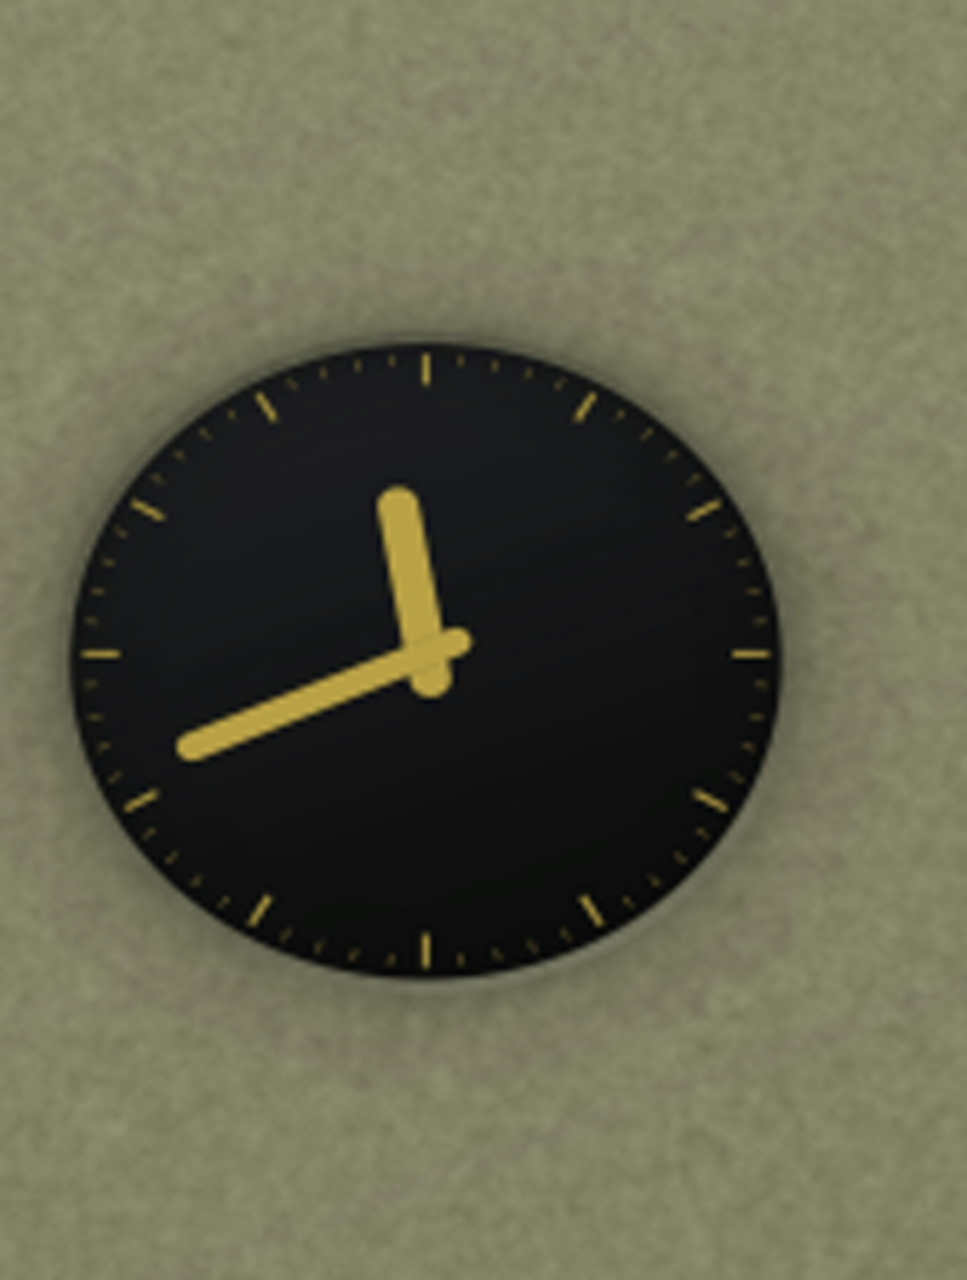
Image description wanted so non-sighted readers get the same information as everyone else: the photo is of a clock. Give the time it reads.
11:41
